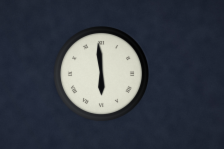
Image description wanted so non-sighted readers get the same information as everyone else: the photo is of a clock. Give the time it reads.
5:59
